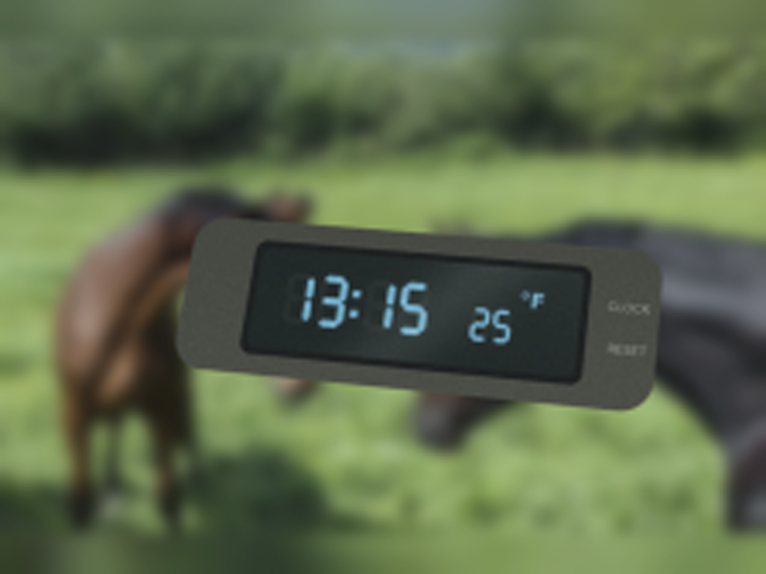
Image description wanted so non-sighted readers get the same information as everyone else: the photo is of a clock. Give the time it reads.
13:15
